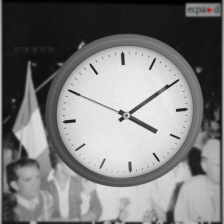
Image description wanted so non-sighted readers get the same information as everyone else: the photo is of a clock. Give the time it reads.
4:09:50
